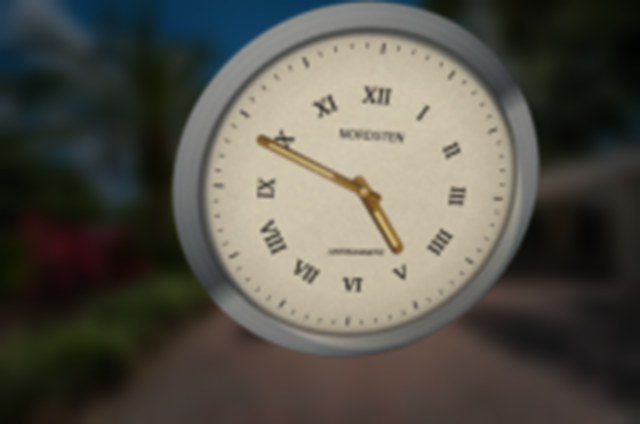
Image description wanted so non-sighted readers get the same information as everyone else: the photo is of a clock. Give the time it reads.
4:49
